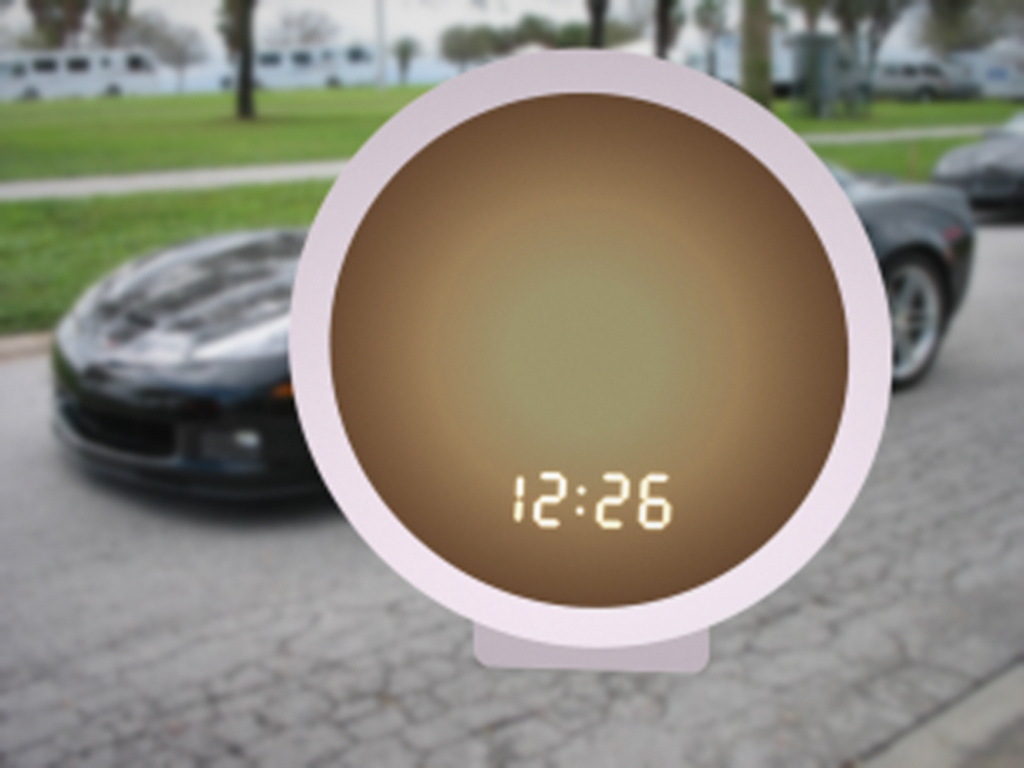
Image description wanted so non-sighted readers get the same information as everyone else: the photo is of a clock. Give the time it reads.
12:26
